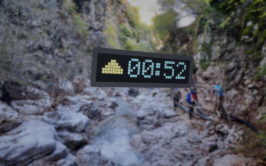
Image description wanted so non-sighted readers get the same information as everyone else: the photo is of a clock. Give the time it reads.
0:52
